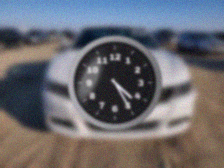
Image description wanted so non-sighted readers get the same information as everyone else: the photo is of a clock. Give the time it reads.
4:25
